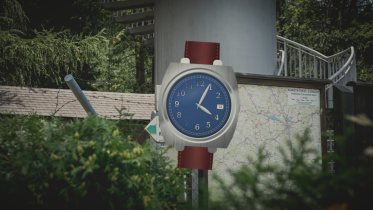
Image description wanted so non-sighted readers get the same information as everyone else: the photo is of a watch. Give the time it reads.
4:04
